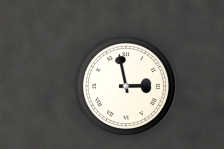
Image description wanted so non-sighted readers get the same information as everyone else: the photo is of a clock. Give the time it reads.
2:58
